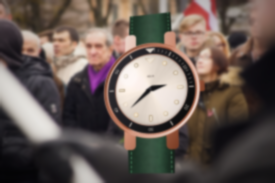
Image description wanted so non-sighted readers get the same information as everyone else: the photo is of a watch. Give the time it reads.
2:38
